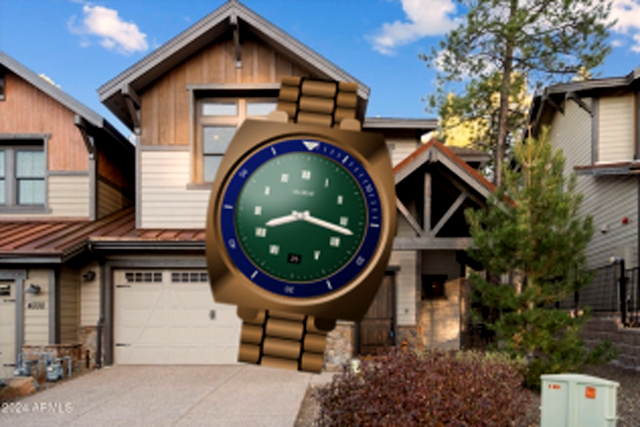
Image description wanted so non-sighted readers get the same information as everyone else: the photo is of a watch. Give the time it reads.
8:17
